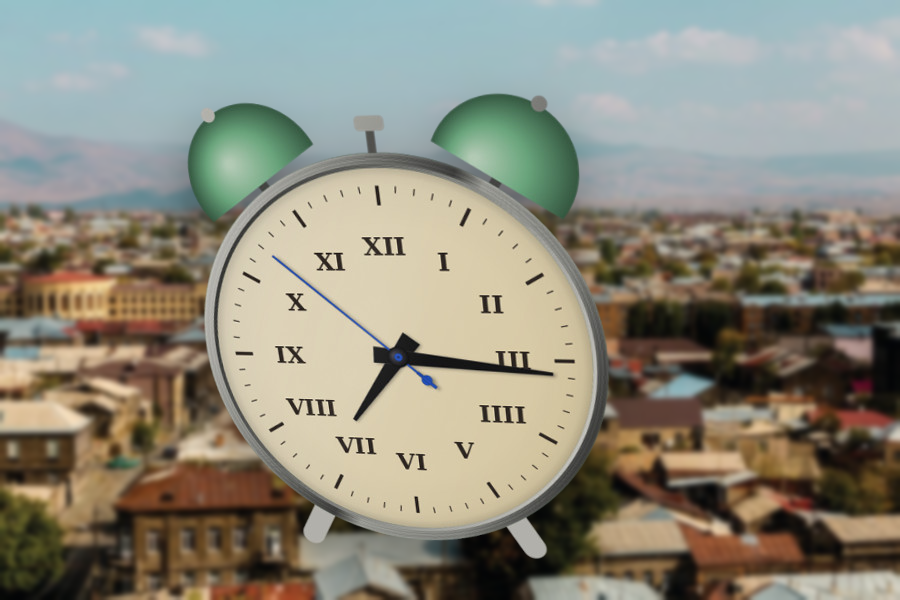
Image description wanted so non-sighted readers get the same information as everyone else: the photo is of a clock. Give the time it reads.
7:15:52
